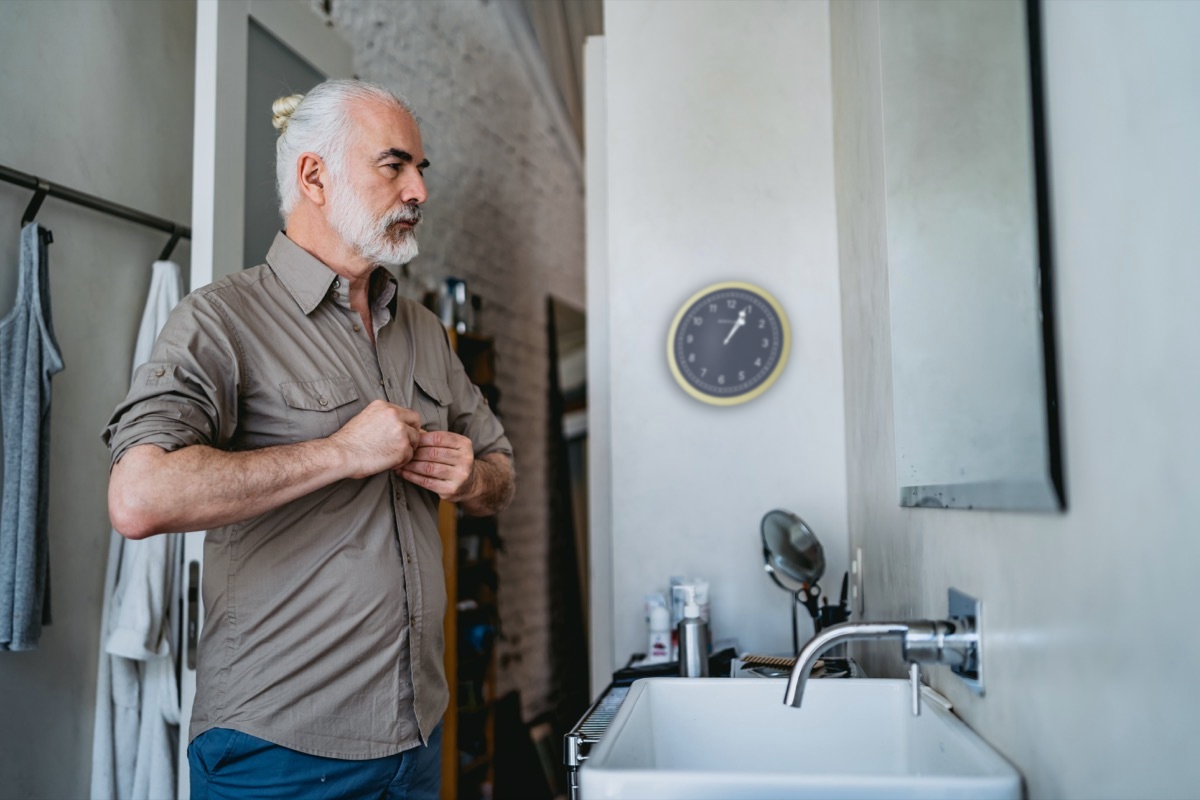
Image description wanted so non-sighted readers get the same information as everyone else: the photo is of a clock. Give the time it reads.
1:04
